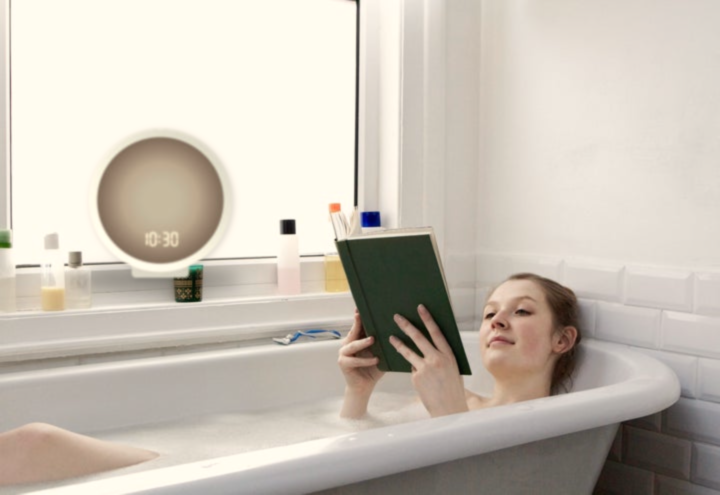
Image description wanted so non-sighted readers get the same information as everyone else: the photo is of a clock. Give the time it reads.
10:30
